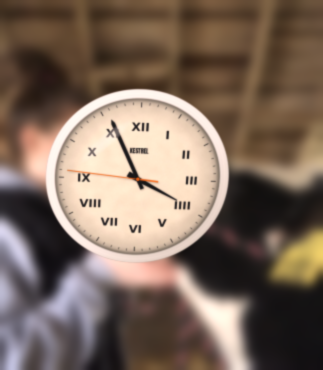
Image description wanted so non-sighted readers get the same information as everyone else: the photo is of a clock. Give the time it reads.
3:55:46
